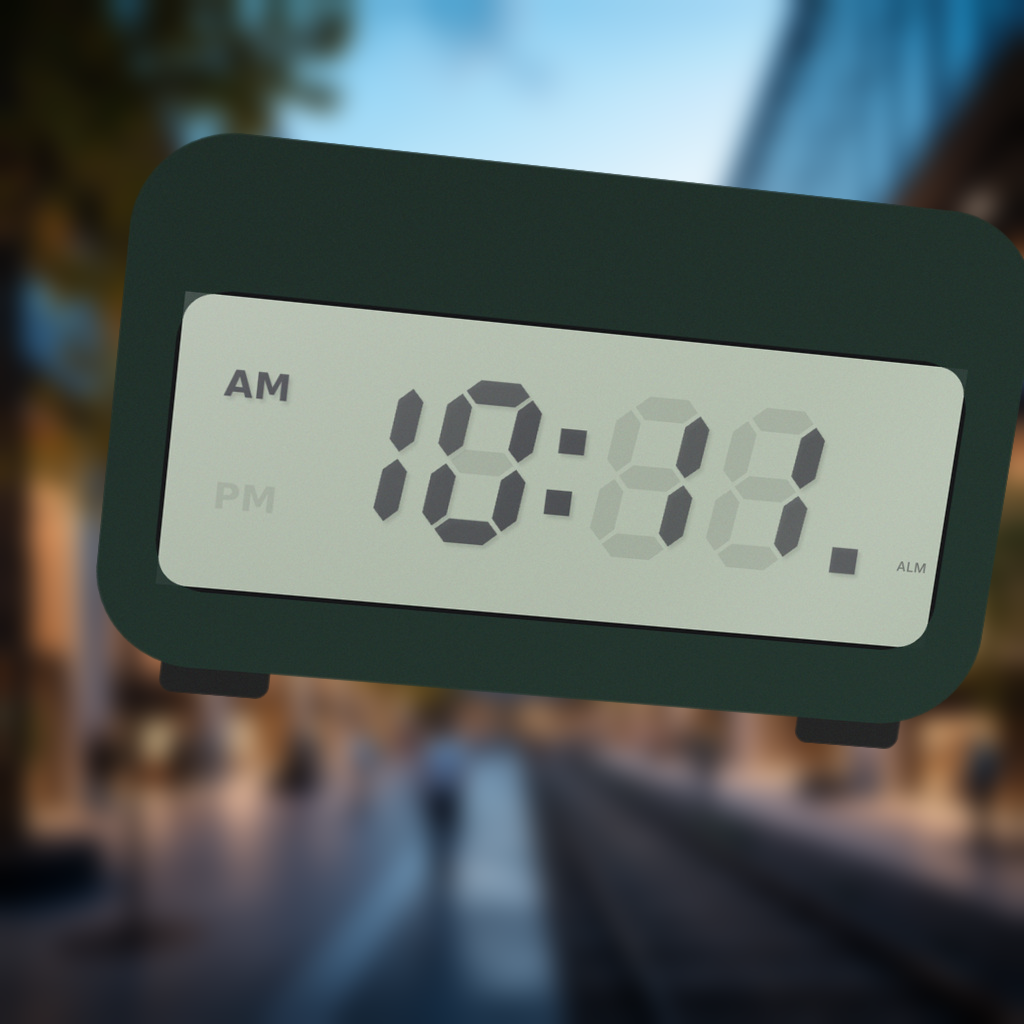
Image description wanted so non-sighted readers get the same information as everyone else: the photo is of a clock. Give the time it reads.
10:11
